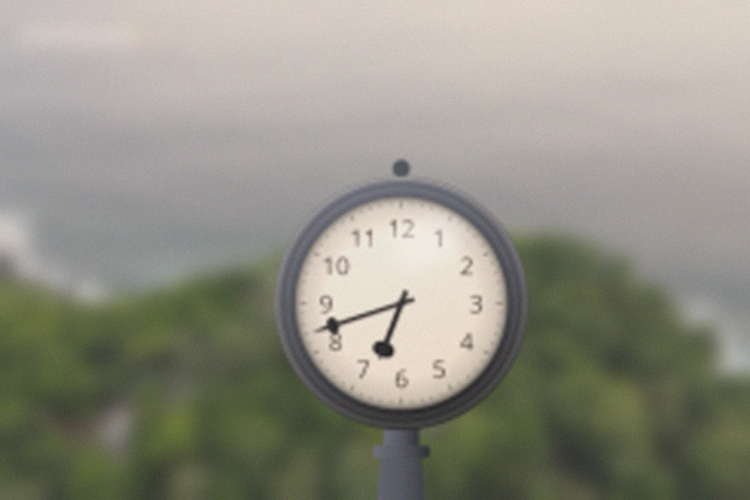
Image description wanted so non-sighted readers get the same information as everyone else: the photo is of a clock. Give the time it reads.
6:42
